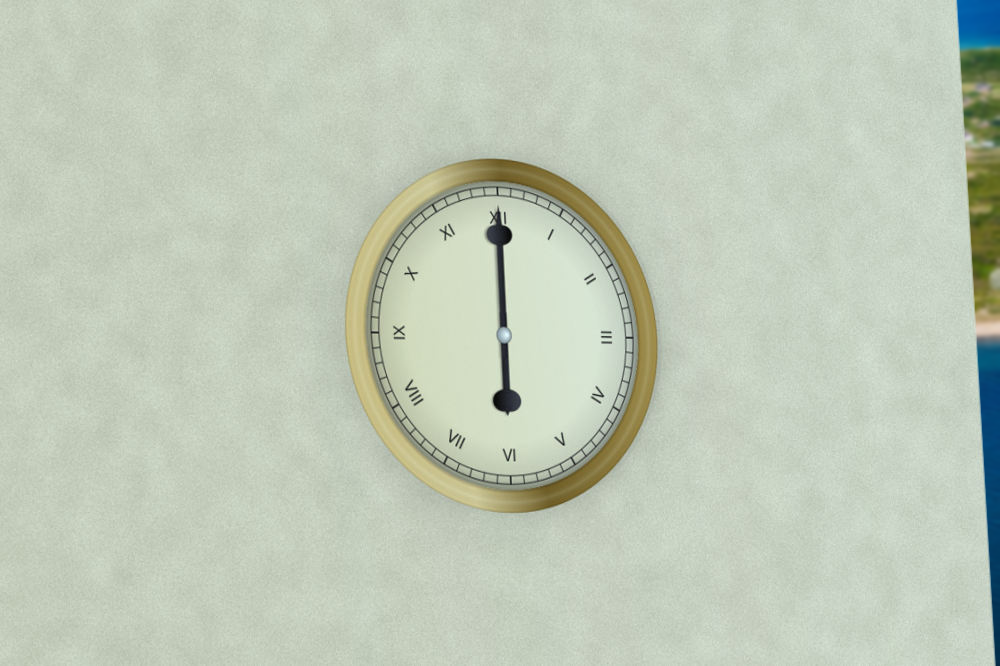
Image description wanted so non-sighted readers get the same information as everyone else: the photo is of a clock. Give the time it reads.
6:00
